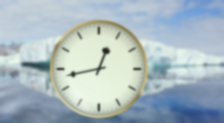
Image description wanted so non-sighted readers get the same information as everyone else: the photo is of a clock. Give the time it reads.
12:43
